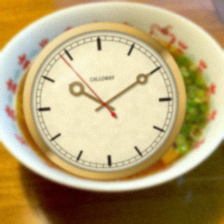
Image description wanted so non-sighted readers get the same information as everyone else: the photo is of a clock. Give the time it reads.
10:09:54
